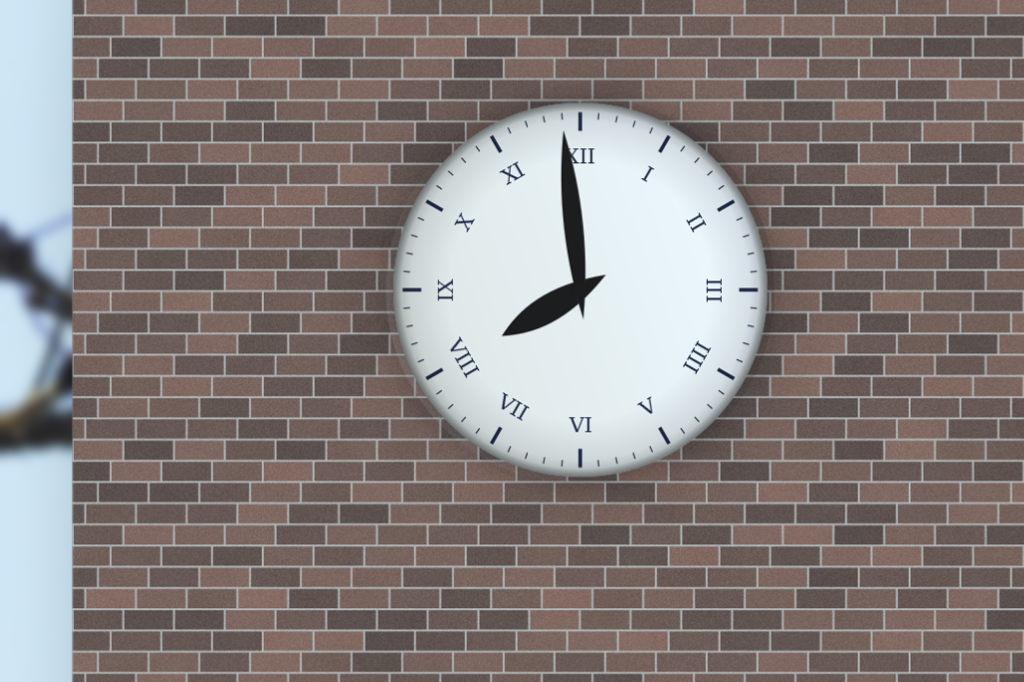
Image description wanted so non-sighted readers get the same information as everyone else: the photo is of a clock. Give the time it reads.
7:59
